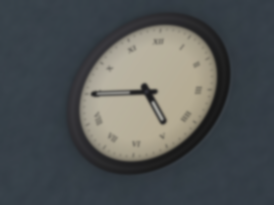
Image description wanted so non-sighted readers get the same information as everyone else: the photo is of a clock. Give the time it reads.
4:45
